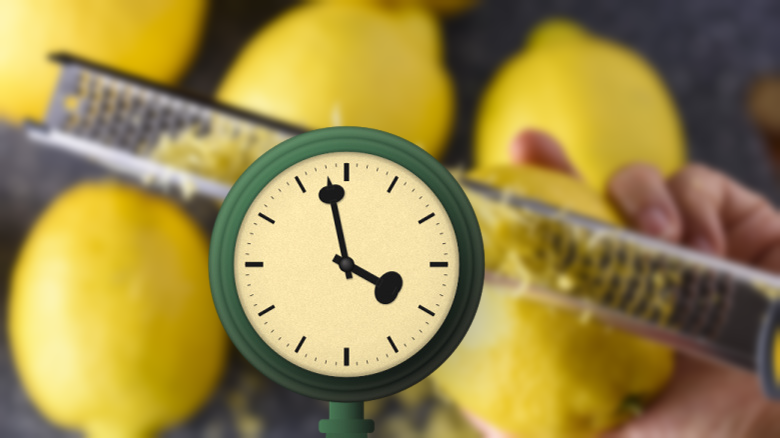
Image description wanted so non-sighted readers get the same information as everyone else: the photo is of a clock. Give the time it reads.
3:58
